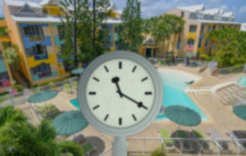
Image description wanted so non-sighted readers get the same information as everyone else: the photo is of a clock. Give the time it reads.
11:20
